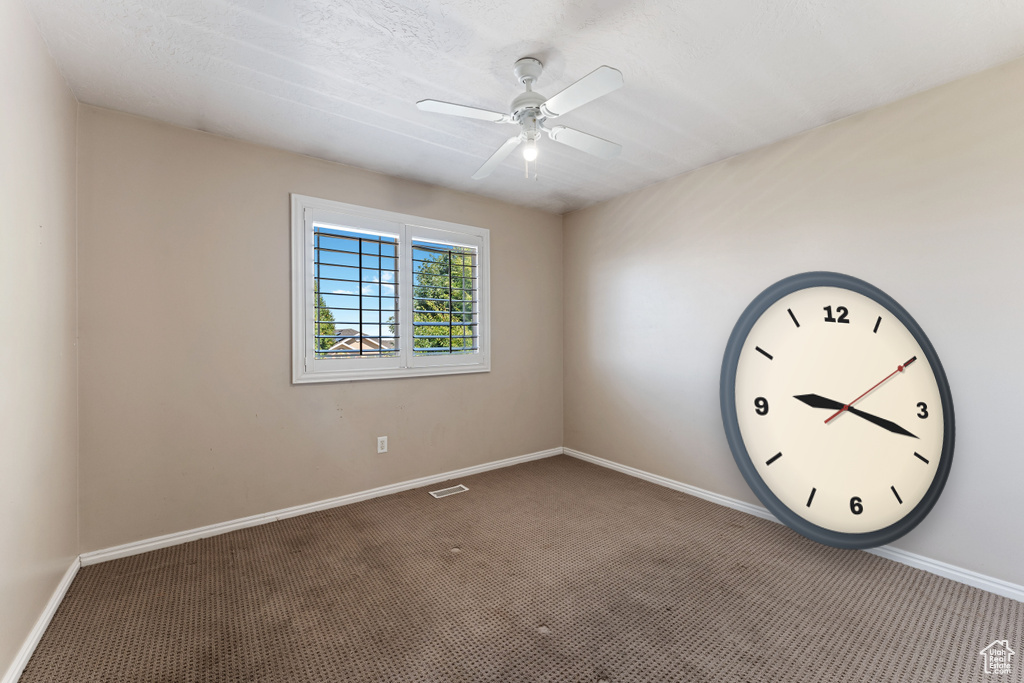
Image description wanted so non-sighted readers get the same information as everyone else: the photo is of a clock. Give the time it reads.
9:18:10
